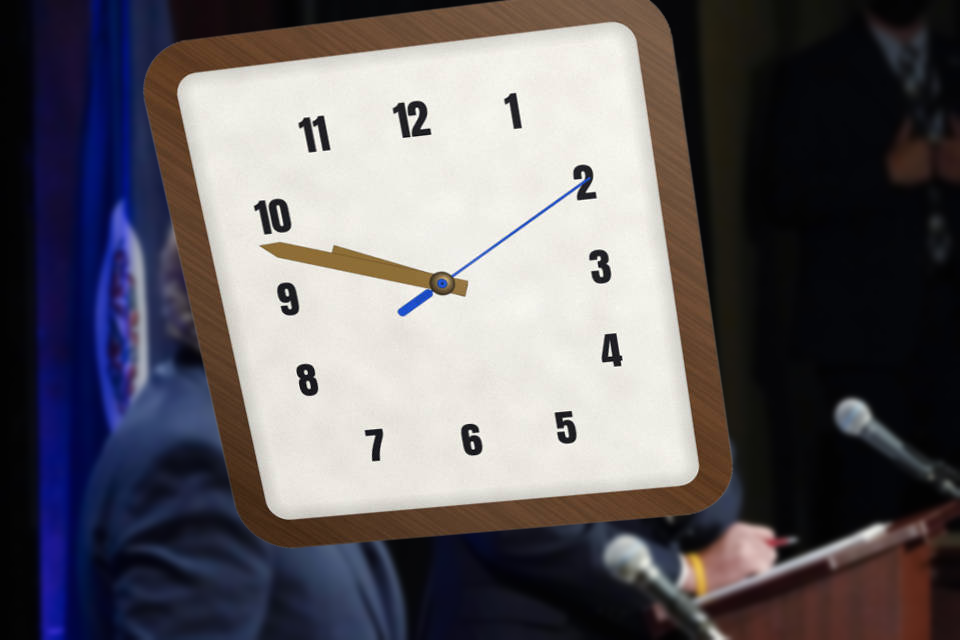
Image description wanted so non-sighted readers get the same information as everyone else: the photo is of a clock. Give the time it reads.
9:48:10
